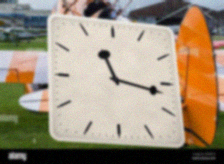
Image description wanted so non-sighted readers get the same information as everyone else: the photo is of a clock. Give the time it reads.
11:17
